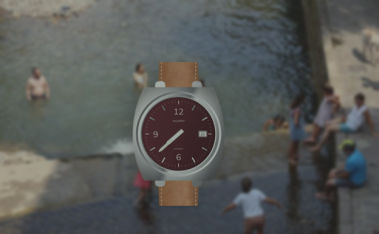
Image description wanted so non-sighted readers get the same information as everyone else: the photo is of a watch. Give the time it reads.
7:38
